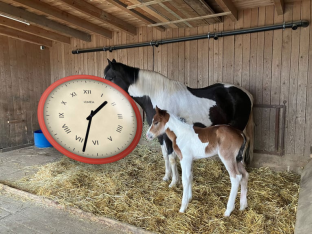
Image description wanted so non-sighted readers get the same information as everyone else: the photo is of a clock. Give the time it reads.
1:33
